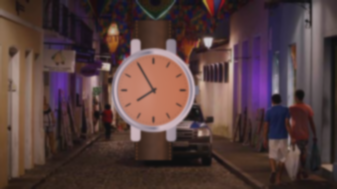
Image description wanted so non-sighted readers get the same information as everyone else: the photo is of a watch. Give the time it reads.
7:55
